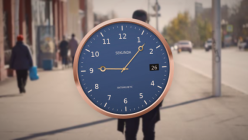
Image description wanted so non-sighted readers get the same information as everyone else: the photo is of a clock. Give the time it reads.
9:07
